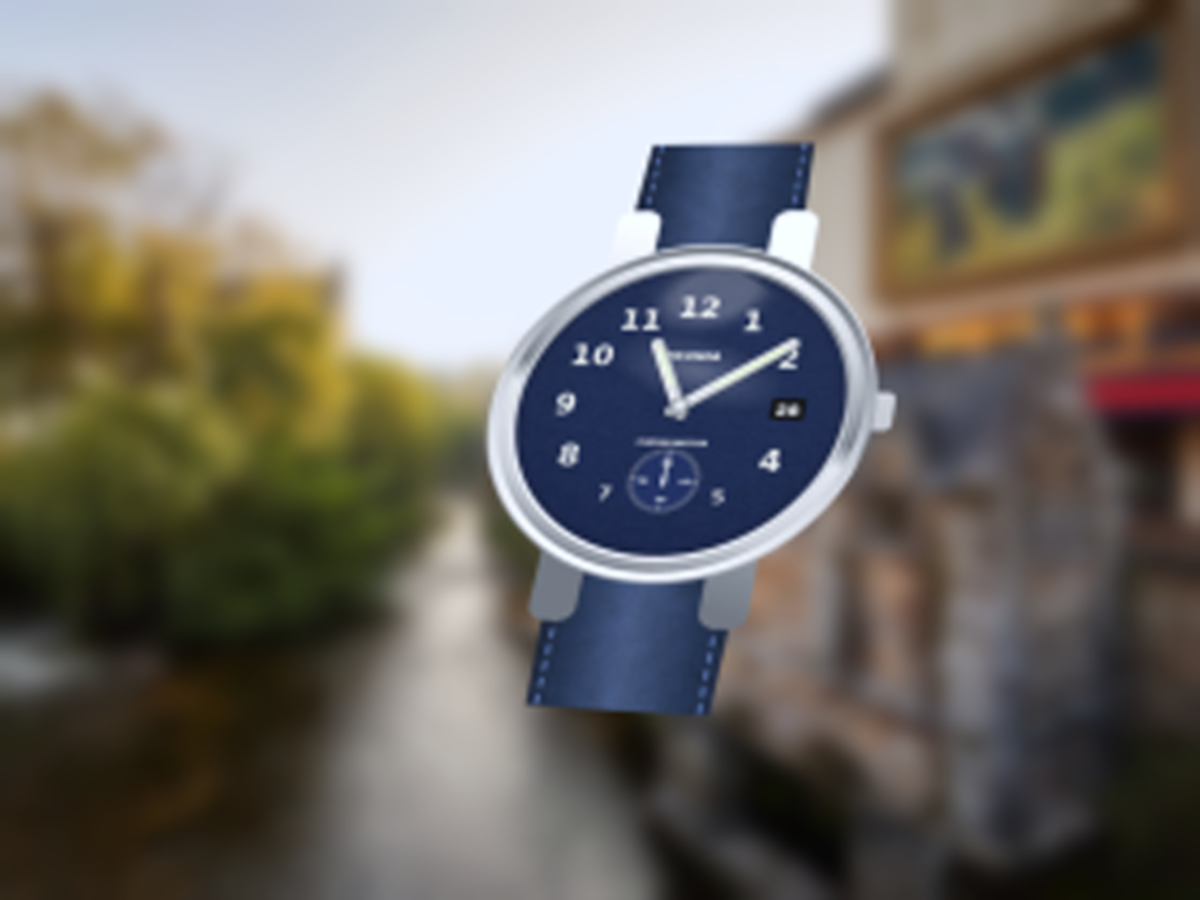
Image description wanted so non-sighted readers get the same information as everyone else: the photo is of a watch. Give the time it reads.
11:09
